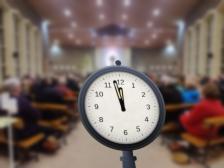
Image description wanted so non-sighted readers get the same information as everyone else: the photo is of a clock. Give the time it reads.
11:58
